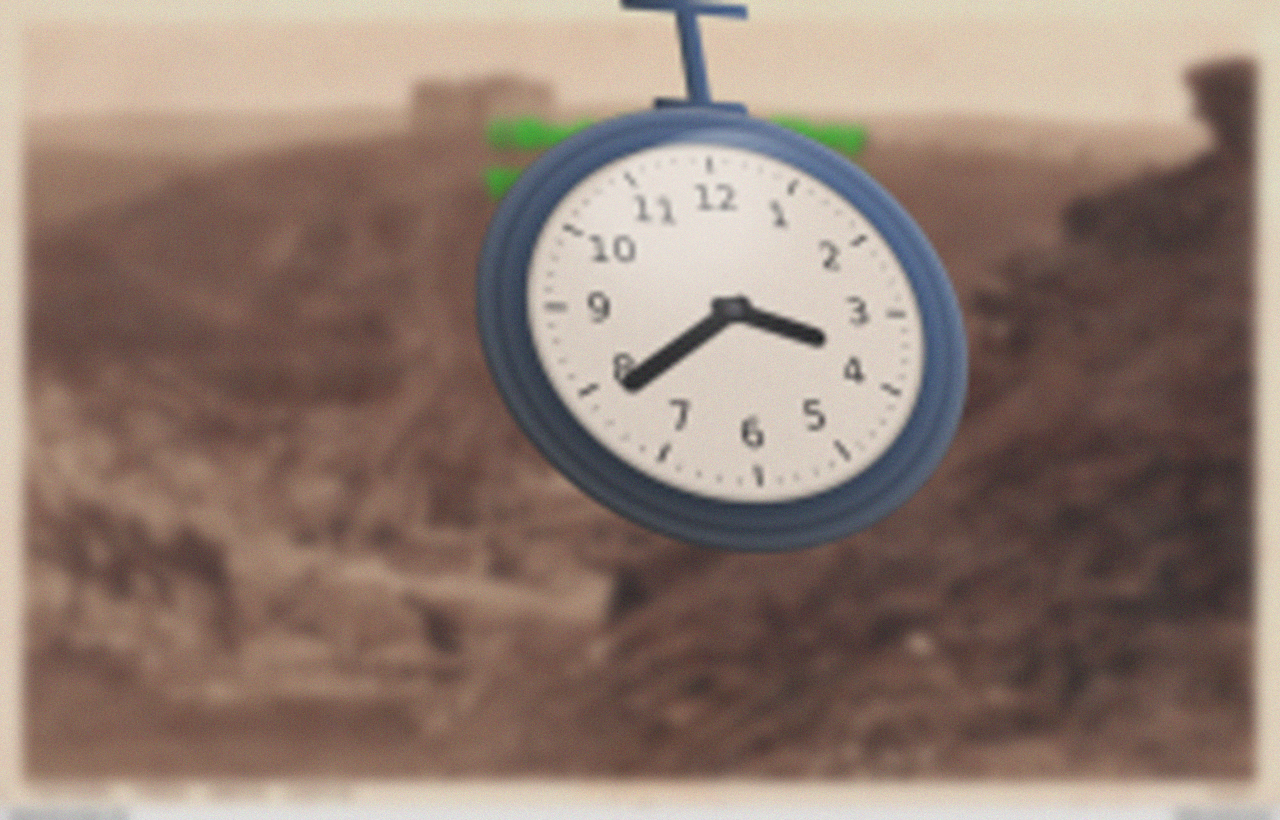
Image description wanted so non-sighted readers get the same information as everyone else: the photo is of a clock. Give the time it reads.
3:39
